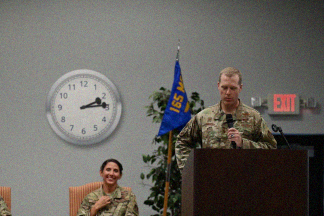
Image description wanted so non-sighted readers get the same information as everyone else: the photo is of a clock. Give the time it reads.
2:14
